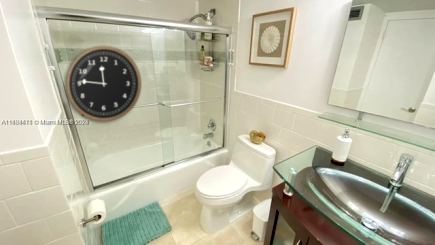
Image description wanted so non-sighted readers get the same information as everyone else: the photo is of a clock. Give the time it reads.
11:46
